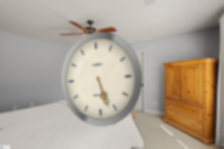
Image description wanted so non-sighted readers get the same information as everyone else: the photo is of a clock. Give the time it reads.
5:27
